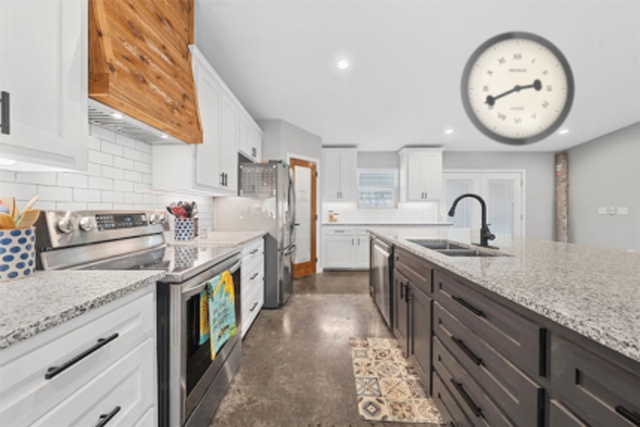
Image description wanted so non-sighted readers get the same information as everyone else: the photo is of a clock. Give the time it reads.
2:41
